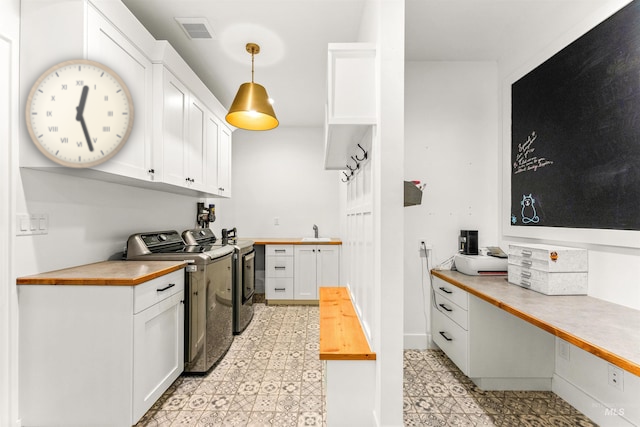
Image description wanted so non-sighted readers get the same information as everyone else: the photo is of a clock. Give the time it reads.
12:27
